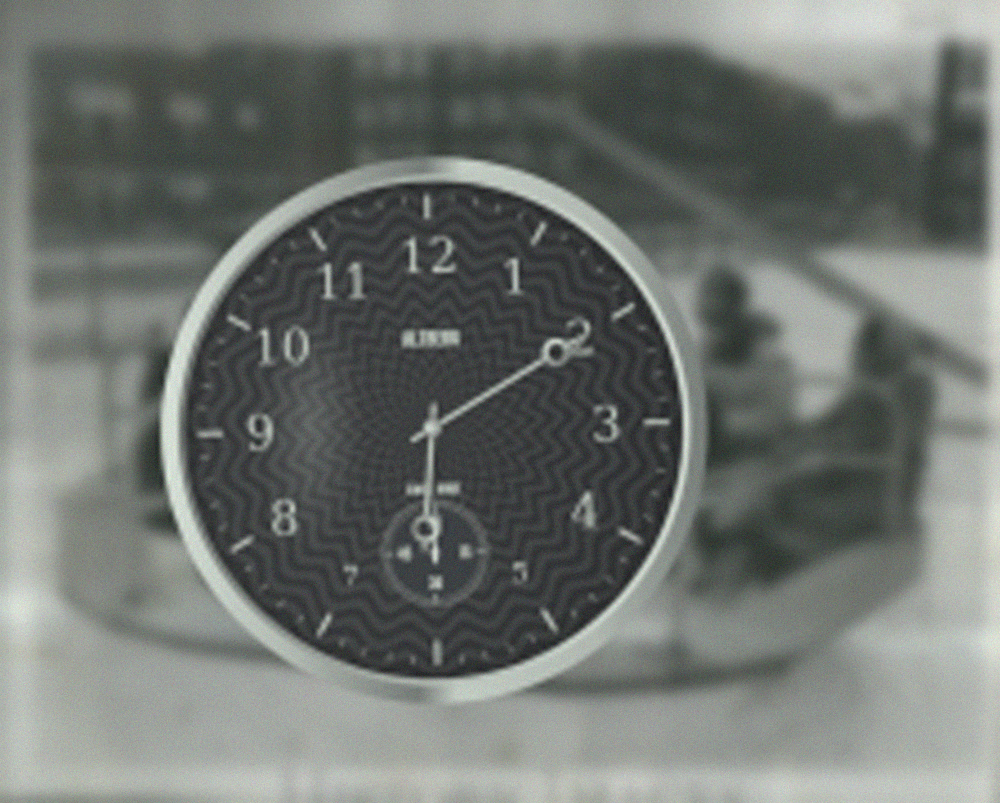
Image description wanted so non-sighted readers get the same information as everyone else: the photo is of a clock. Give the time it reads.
6:10
